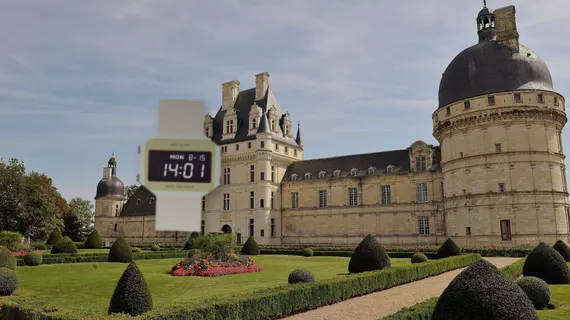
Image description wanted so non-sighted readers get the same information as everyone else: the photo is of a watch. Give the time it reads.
14:01
